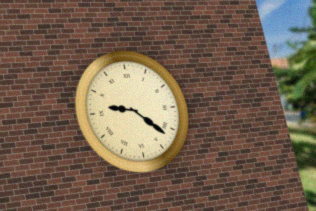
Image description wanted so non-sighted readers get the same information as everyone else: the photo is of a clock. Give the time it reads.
9:22
